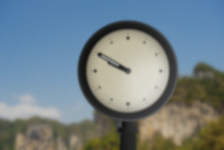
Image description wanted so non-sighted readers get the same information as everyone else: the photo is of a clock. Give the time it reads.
9:50
